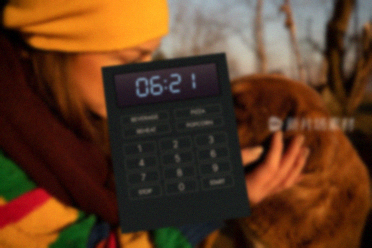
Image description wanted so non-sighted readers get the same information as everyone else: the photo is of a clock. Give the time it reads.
6:21
